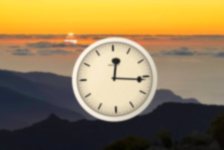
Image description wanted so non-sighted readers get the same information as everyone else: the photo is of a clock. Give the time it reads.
12:16
